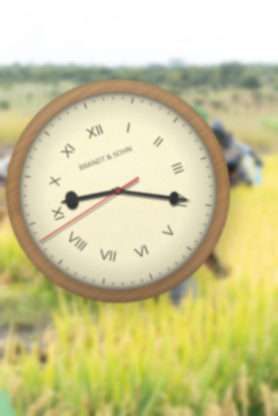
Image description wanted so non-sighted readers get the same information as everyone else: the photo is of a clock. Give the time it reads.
9:19:43
